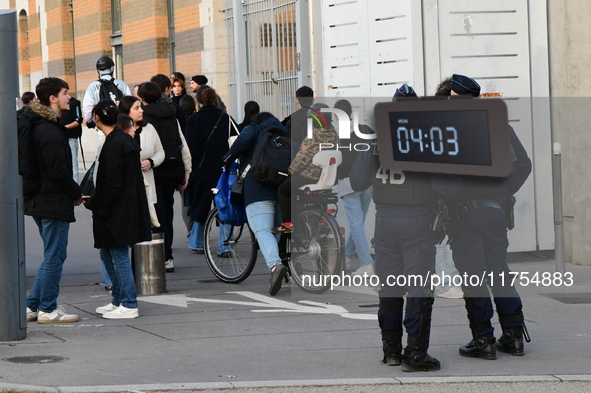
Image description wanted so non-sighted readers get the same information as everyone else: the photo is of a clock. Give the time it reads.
4:03
